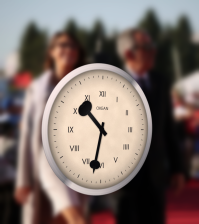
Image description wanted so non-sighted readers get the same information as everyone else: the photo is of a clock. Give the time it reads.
10:32
